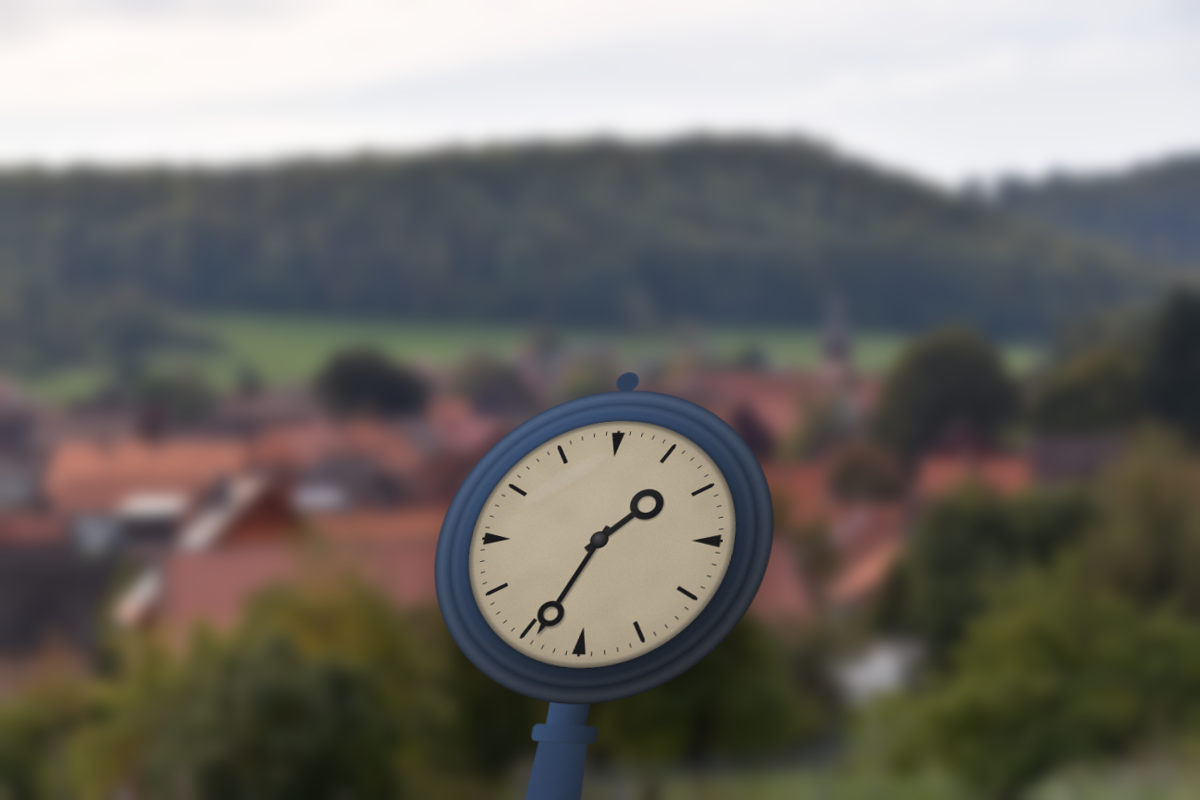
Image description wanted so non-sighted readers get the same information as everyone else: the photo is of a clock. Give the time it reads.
1:34
